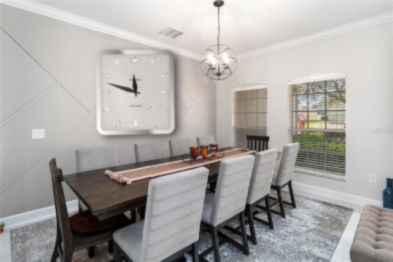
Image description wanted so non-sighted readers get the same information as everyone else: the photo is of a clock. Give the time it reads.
11:48
